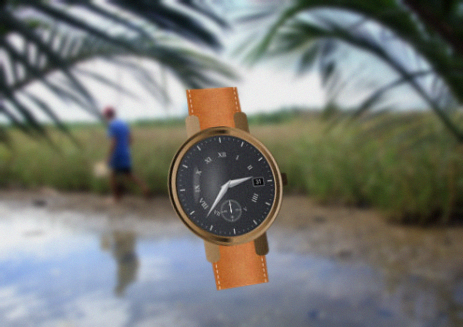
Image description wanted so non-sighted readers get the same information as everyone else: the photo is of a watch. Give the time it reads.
2:37
